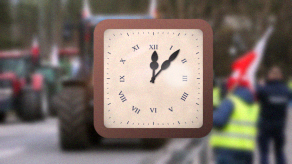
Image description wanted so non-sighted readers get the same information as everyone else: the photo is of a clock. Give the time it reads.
12:07
